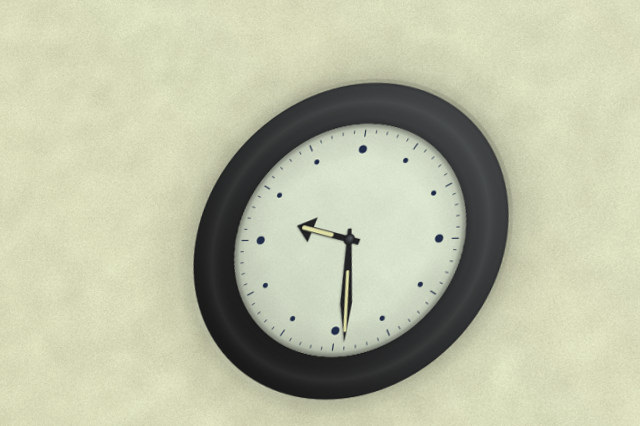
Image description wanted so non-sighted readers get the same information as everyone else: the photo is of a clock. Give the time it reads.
9:29
